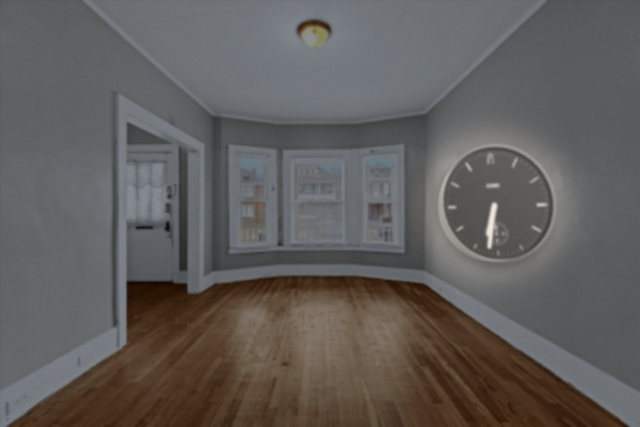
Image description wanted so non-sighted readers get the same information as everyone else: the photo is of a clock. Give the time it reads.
6:32
